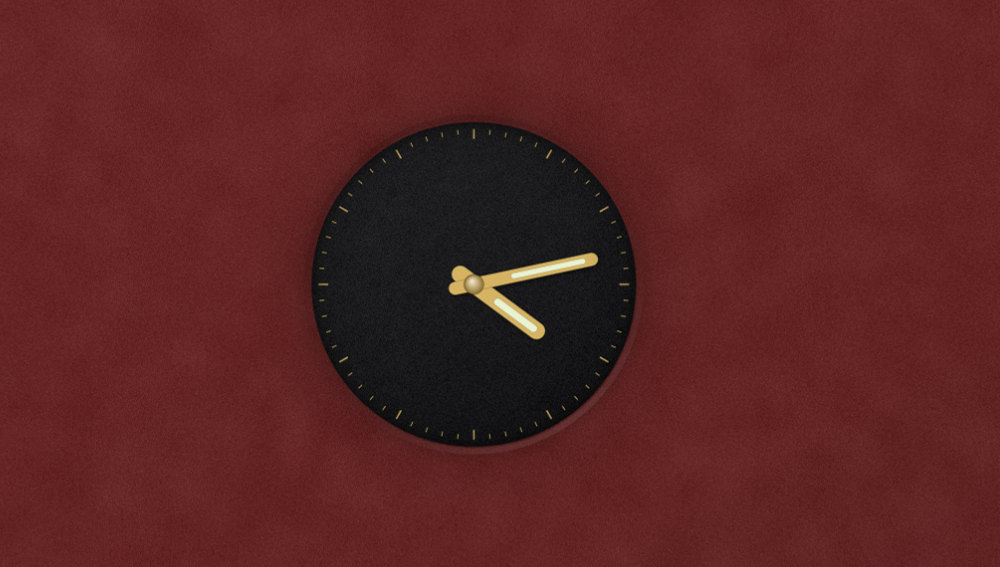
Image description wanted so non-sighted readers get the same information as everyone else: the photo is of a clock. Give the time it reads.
4:13
